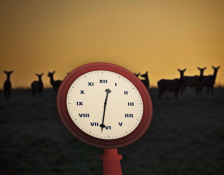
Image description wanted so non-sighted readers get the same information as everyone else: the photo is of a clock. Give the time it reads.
12:32
